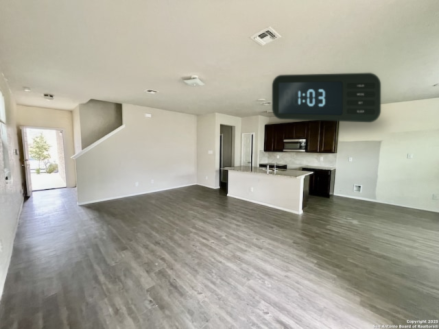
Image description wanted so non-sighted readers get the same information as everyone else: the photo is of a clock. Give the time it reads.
1:03
